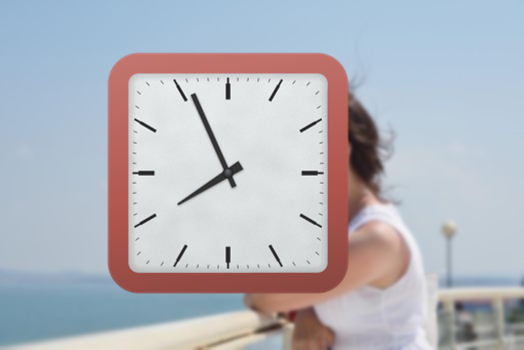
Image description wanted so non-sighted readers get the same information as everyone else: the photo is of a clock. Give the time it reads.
7:56
